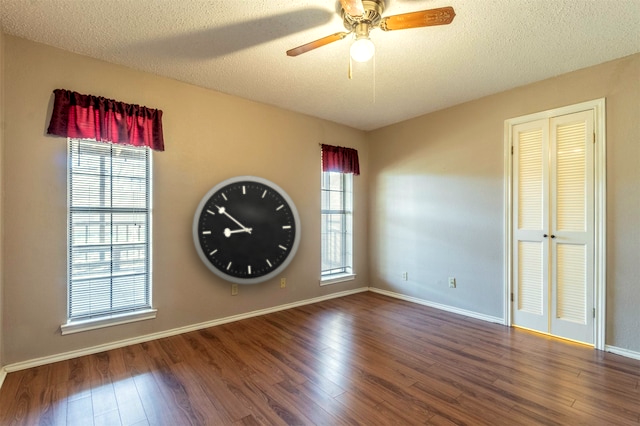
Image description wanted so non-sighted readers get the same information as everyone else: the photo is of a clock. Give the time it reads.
8:52
